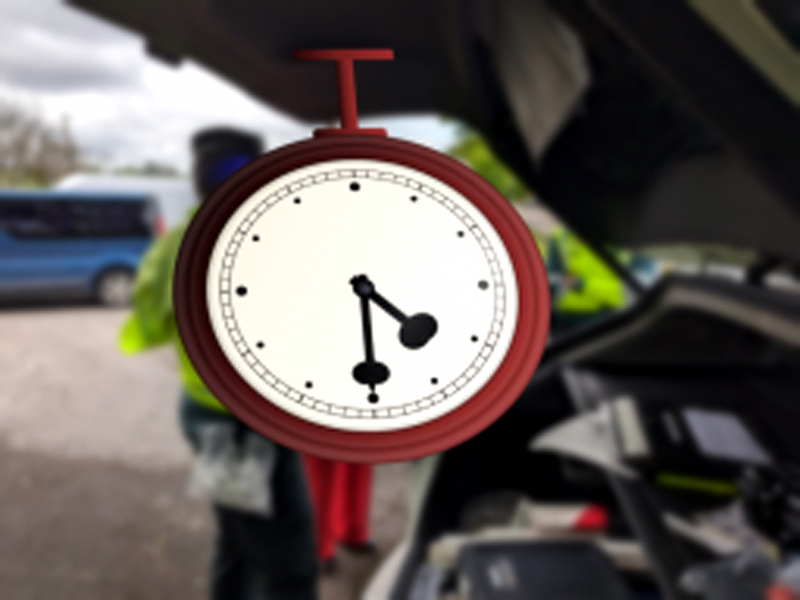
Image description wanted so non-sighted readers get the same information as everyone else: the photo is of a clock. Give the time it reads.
4:30
